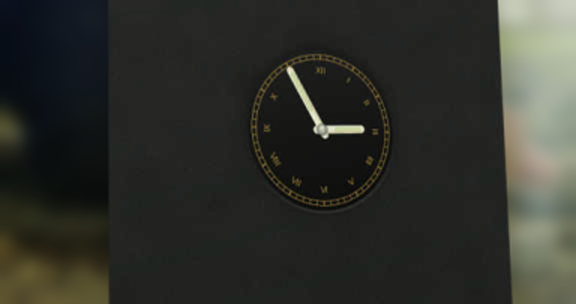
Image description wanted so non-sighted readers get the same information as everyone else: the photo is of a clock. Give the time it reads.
2:55
